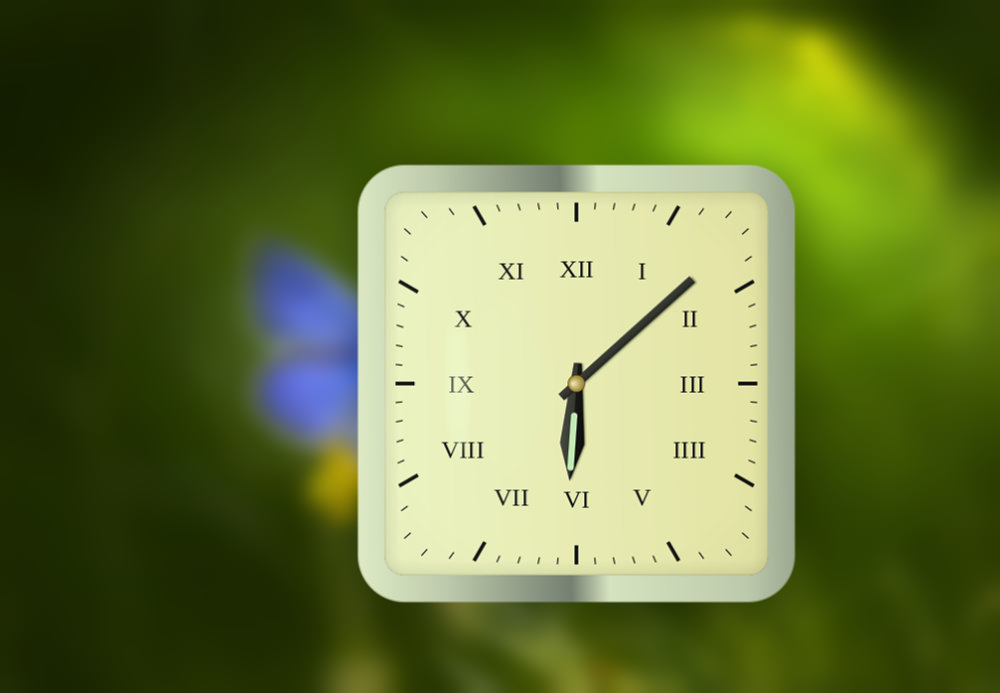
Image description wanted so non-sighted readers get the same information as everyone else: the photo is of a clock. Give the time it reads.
6:08
